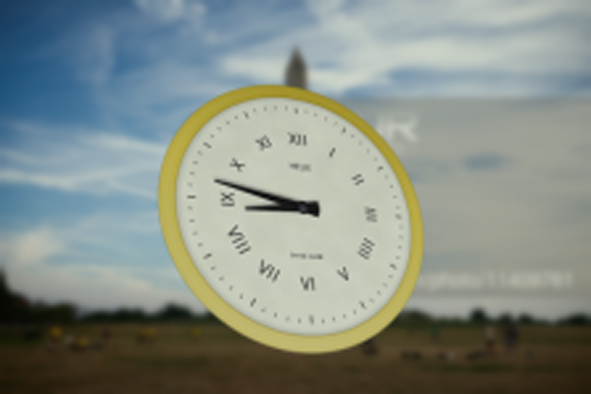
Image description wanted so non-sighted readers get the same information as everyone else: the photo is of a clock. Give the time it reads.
8:47
